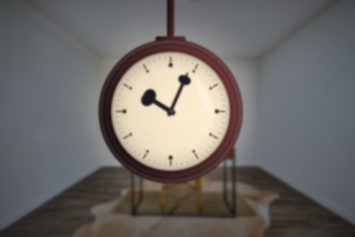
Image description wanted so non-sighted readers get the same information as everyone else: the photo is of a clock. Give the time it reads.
10:04
